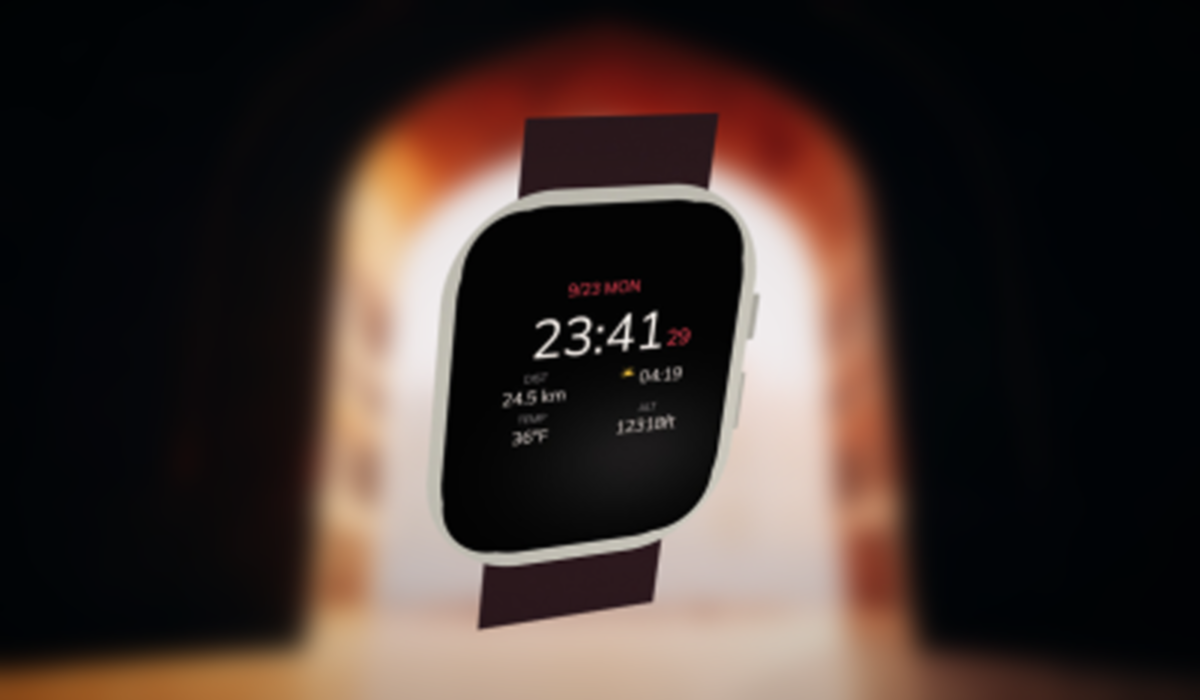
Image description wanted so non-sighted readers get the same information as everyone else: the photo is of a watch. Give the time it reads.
23:41
